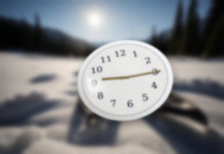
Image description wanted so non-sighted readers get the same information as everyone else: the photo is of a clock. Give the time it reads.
9:15
